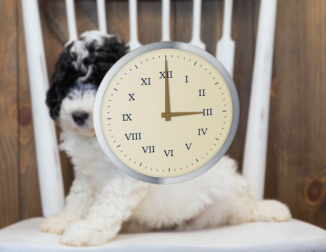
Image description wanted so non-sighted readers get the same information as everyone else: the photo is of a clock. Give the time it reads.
3:00
